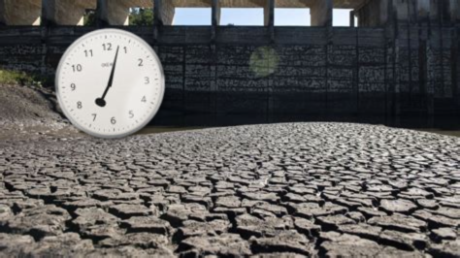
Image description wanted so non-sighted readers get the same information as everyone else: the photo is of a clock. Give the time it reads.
7:03
